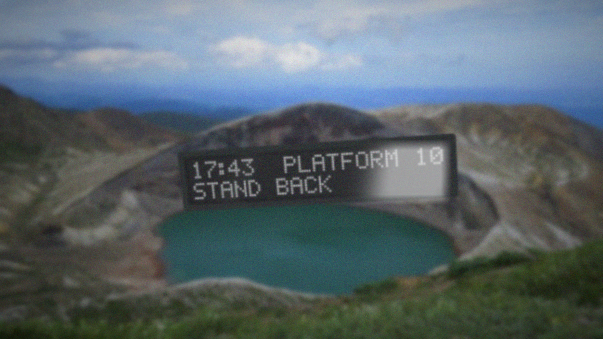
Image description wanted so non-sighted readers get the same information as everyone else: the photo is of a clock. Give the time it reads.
17:43
